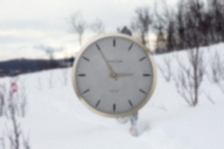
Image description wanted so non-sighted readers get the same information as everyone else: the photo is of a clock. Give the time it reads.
2:55
